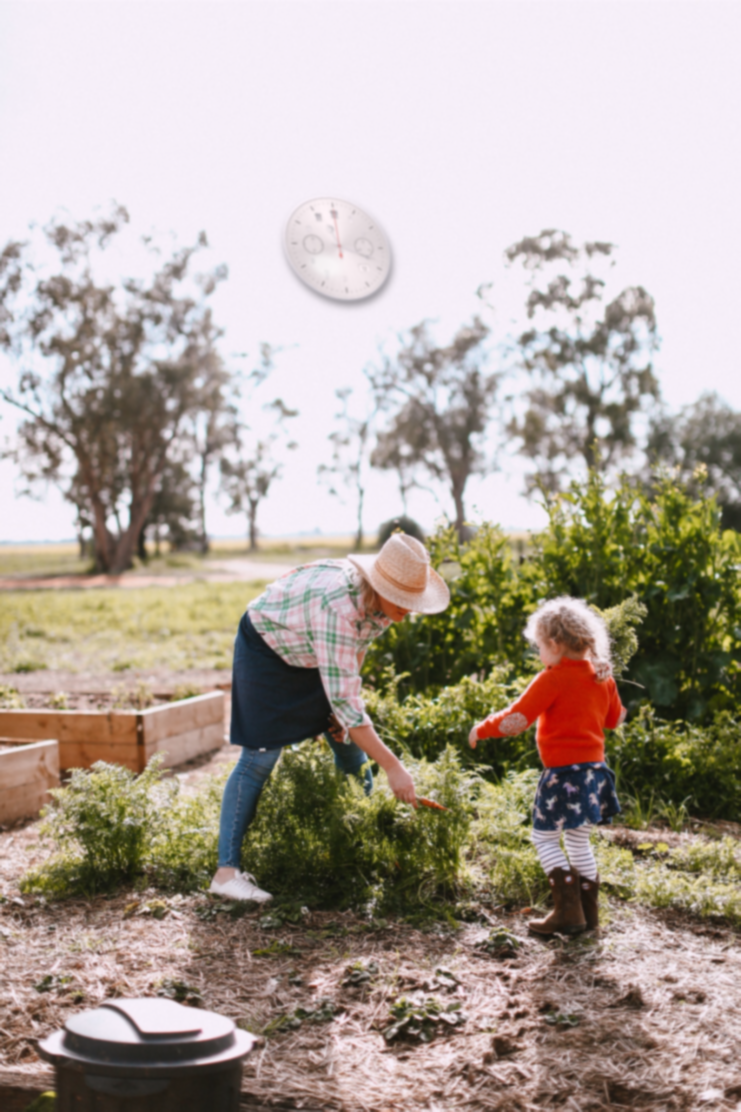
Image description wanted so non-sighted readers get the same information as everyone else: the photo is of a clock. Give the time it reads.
11:18
